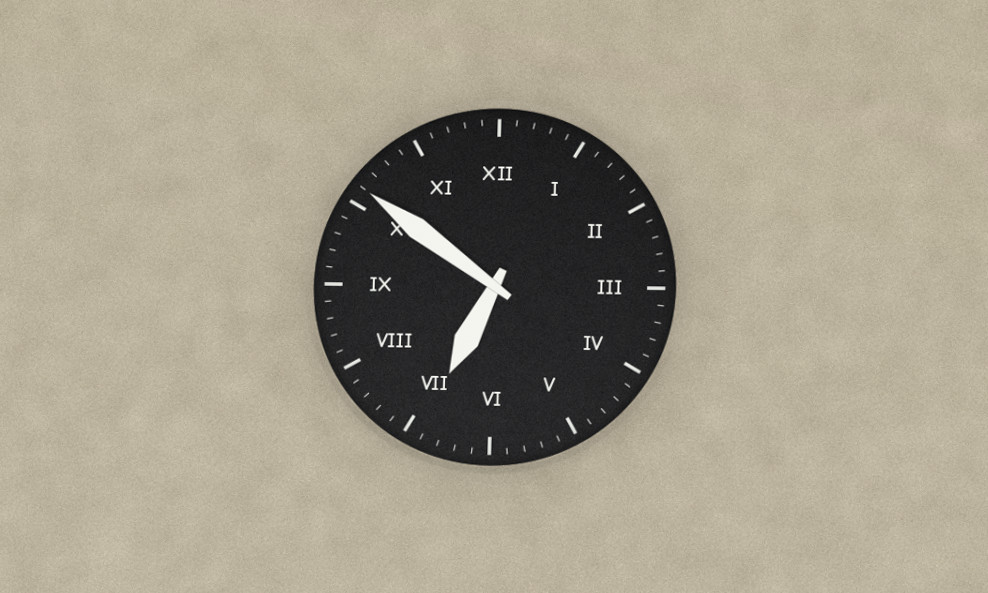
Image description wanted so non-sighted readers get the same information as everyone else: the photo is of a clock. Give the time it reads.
6:51
